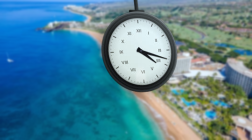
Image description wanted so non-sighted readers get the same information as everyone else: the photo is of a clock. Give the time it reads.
4:18
